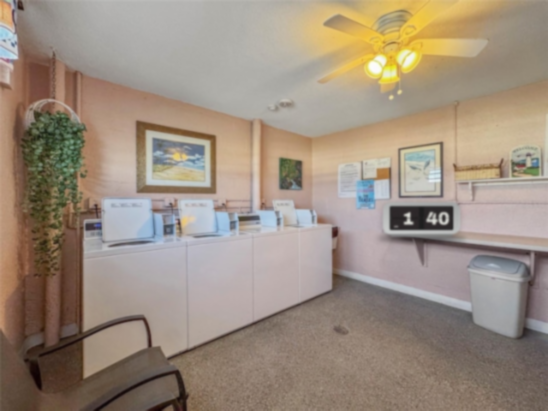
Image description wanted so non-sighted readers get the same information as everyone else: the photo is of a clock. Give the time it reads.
1:40
